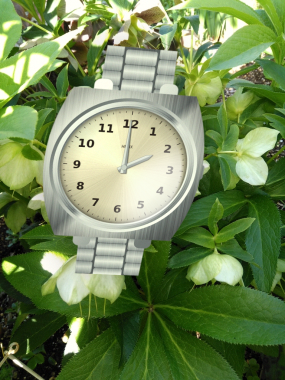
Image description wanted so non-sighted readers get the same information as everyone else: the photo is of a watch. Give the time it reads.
2:00
